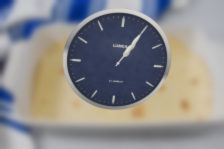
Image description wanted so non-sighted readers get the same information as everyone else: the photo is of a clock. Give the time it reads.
1:05
